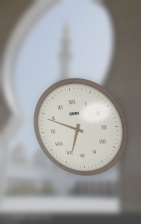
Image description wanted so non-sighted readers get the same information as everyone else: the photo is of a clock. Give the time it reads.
6:49
